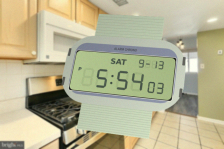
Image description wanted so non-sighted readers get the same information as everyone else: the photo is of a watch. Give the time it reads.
5:54:03
